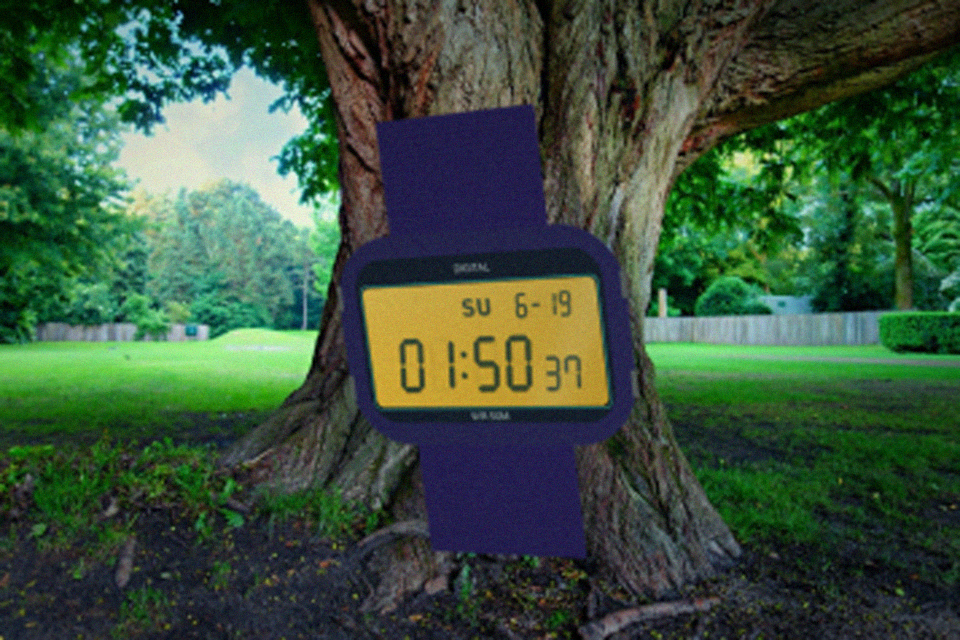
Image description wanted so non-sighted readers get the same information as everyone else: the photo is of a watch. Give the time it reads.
1:50:37
